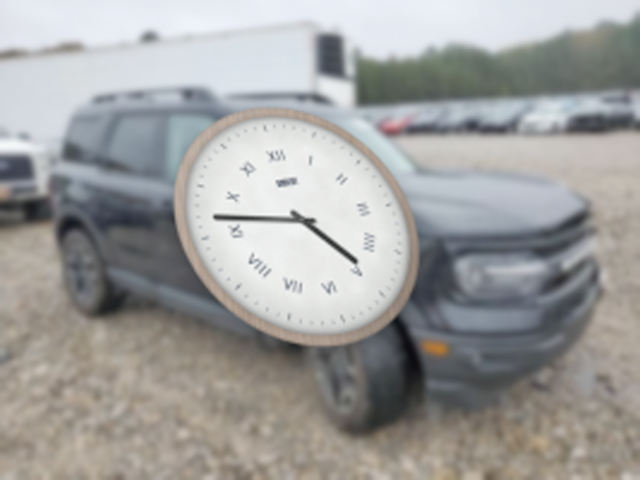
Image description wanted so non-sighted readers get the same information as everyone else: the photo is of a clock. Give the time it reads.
4:47
